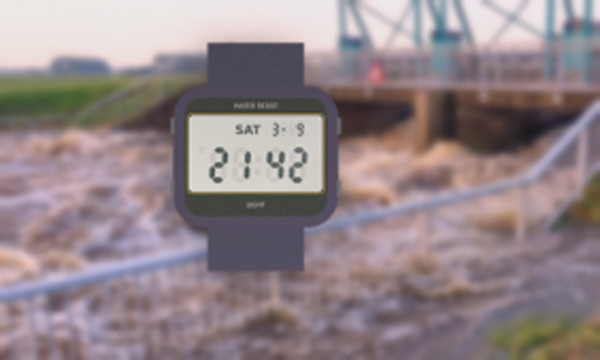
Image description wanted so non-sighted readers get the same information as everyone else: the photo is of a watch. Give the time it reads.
21:42
